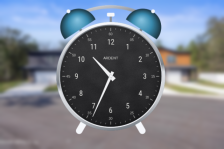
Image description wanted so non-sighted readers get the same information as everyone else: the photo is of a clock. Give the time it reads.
10:34
